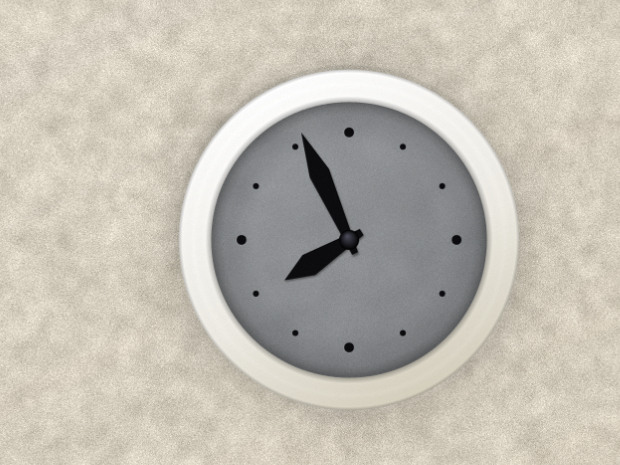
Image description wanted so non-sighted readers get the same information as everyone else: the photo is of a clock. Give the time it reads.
7:56
